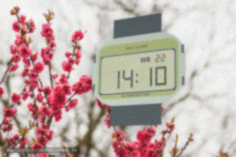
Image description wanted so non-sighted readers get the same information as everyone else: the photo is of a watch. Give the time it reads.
14:10
